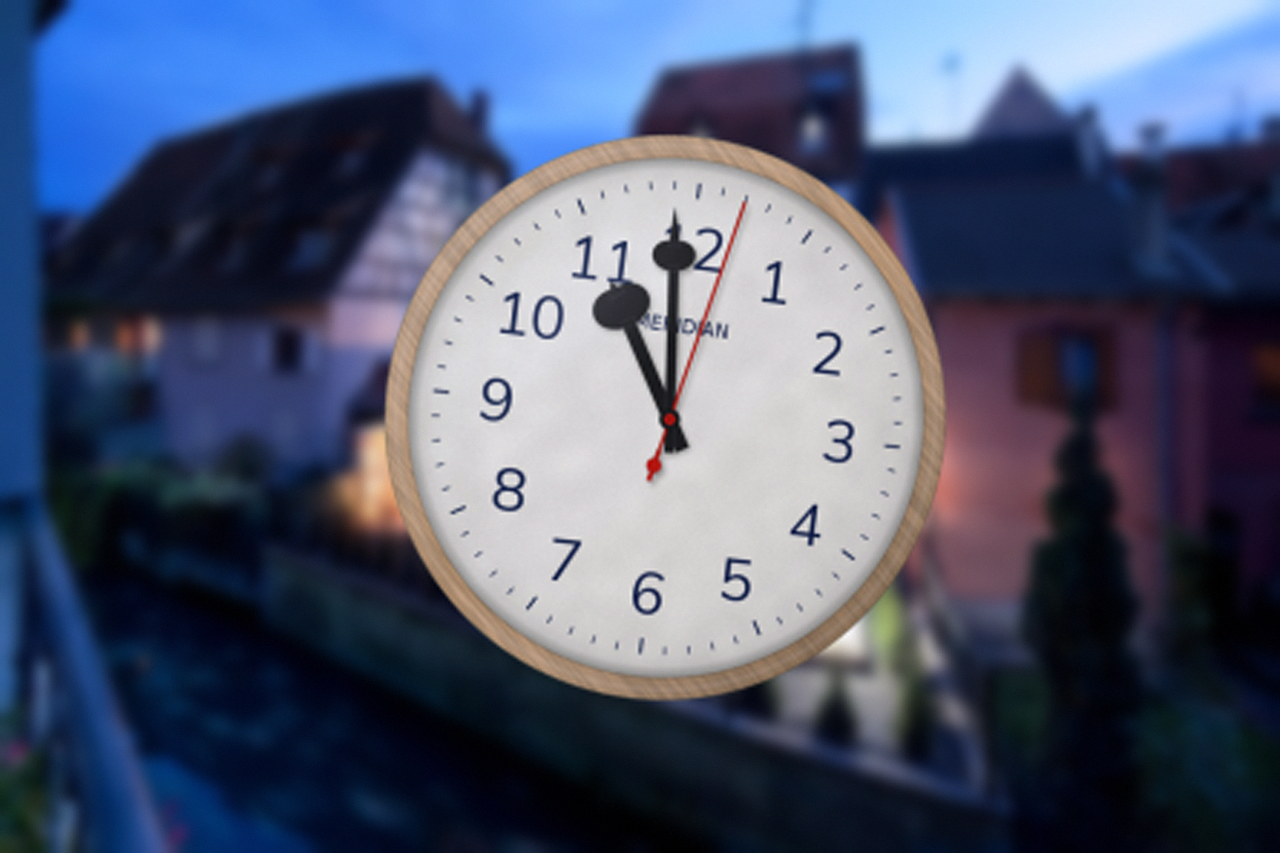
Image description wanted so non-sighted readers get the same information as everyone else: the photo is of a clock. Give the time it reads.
10:59:02
